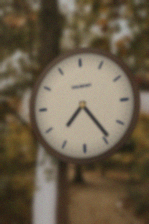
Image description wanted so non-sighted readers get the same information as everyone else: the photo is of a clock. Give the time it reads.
7:24
